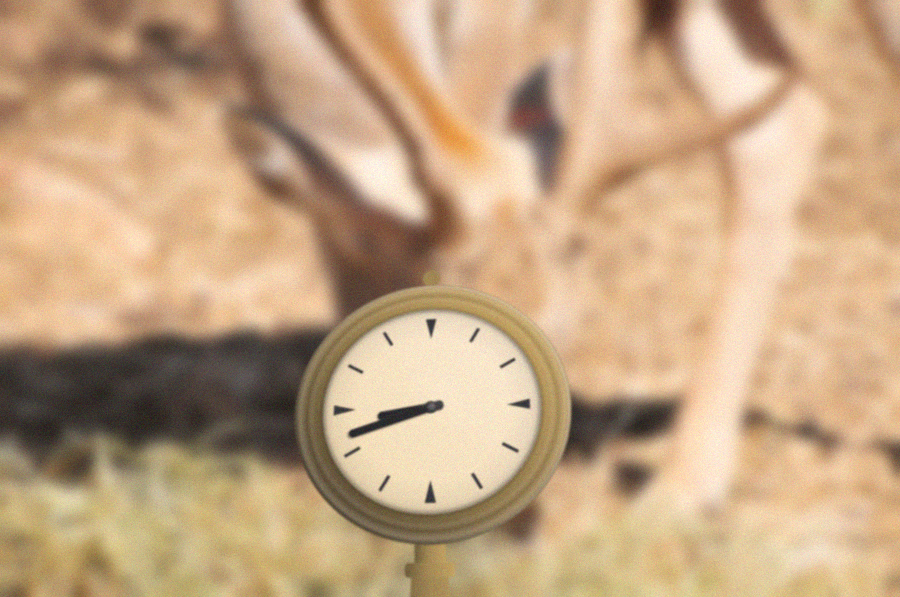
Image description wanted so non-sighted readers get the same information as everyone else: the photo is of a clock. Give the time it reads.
8:42
